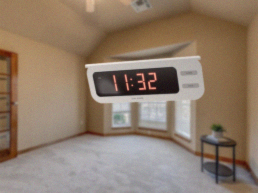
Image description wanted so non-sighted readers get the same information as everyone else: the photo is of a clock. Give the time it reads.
11:32
